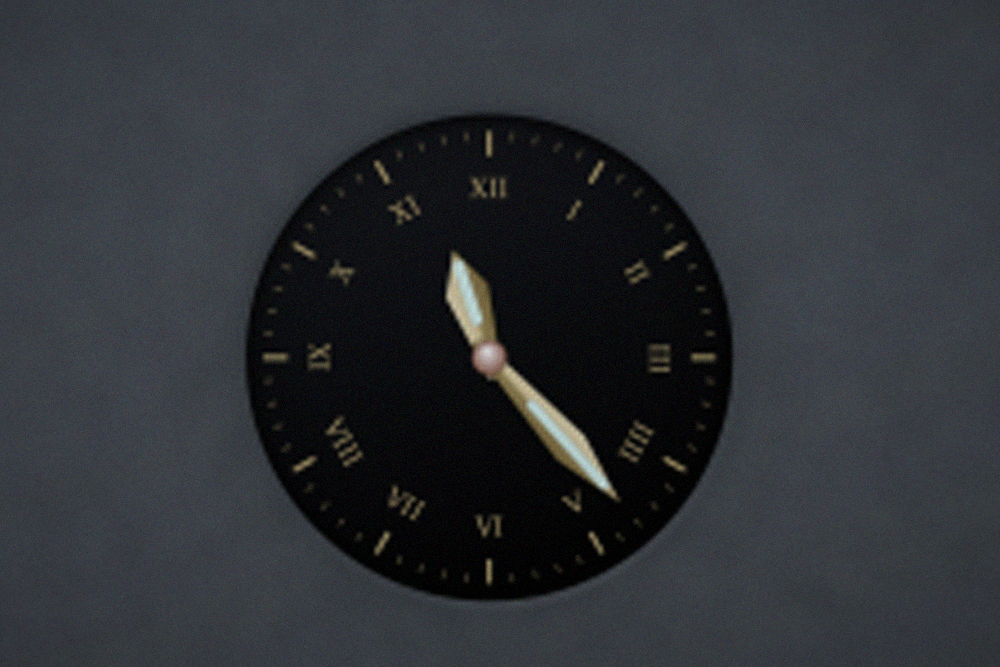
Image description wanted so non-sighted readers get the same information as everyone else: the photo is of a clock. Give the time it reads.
11:23
